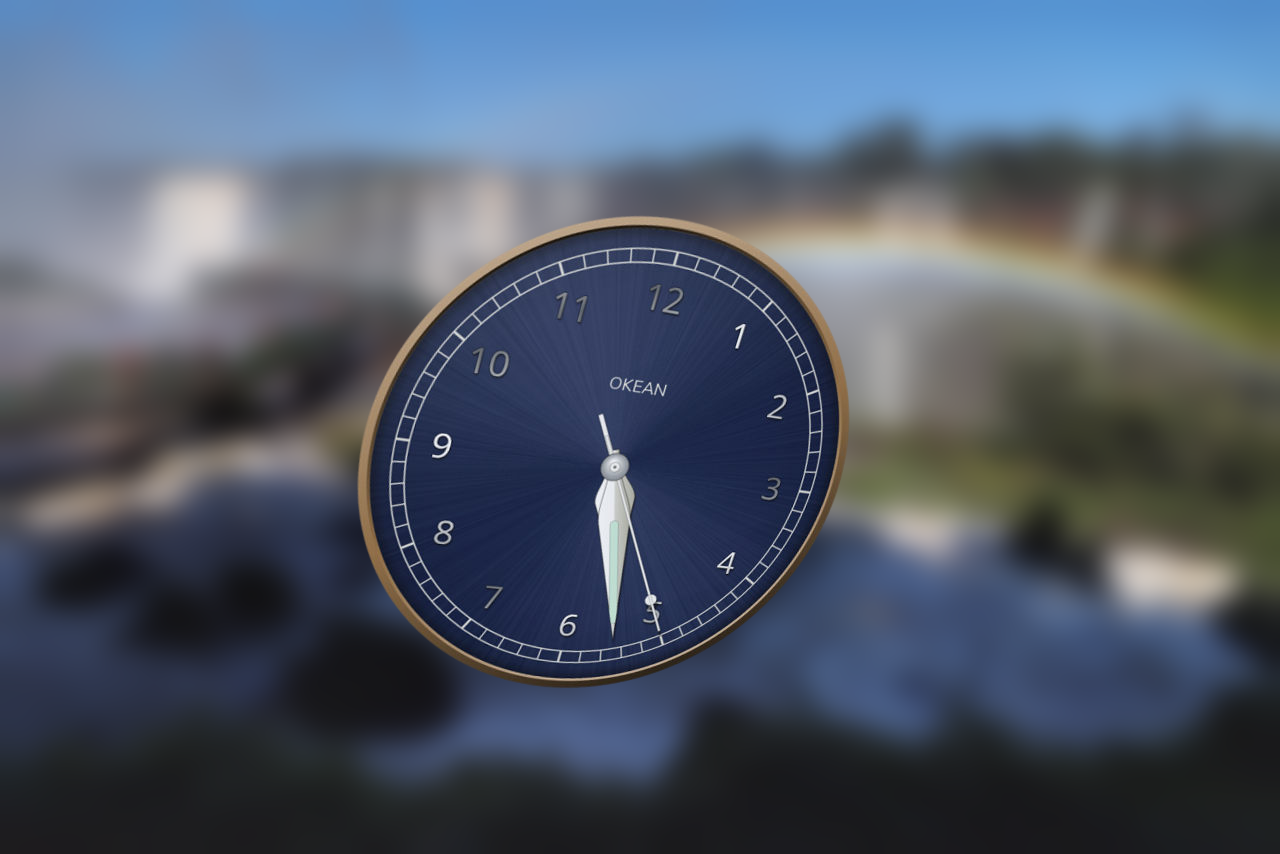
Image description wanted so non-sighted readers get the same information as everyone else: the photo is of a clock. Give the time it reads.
5:27:25
